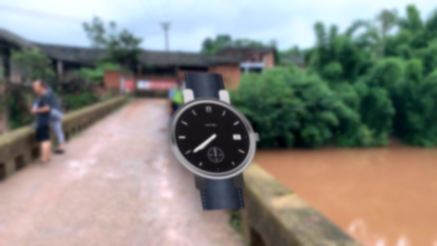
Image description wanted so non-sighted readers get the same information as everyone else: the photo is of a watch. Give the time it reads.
7:39
